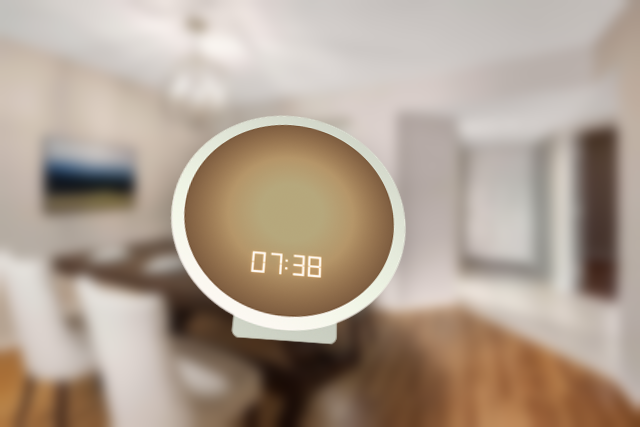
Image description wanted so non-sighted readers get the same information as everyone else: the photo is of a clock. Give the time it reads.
7:38
